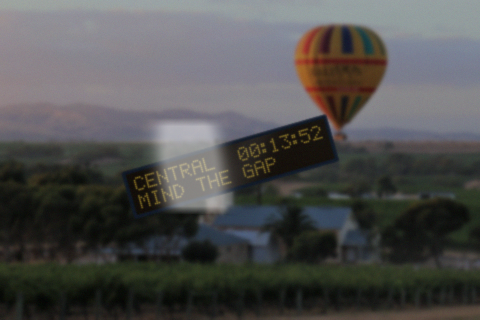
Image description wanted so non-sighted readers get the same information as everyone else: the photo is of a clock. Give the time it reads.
0:13:52
